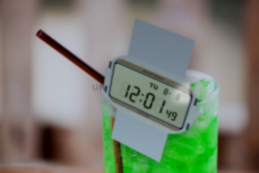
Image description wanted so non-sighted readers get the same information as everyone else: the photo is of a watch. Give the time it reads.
12:01
